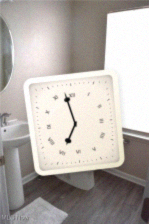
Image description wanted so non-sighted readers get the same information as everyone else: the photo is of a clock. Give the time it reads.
6:58
